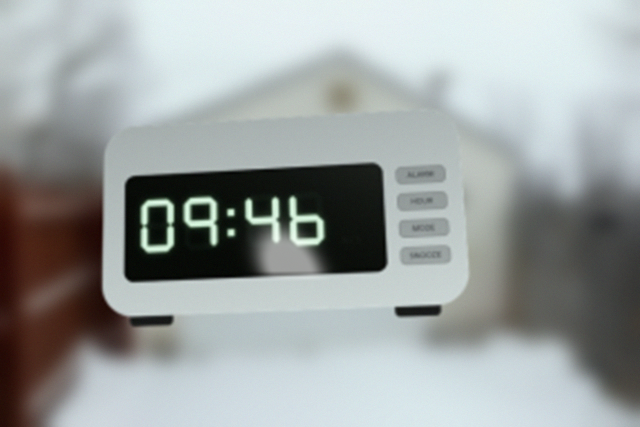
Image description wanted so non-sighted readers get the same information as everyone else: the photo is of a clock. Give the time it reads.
9:46
